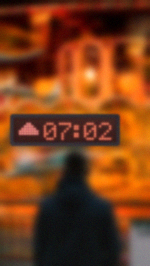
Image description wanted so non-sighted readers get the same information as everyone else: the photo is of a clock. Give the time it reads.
7:02
